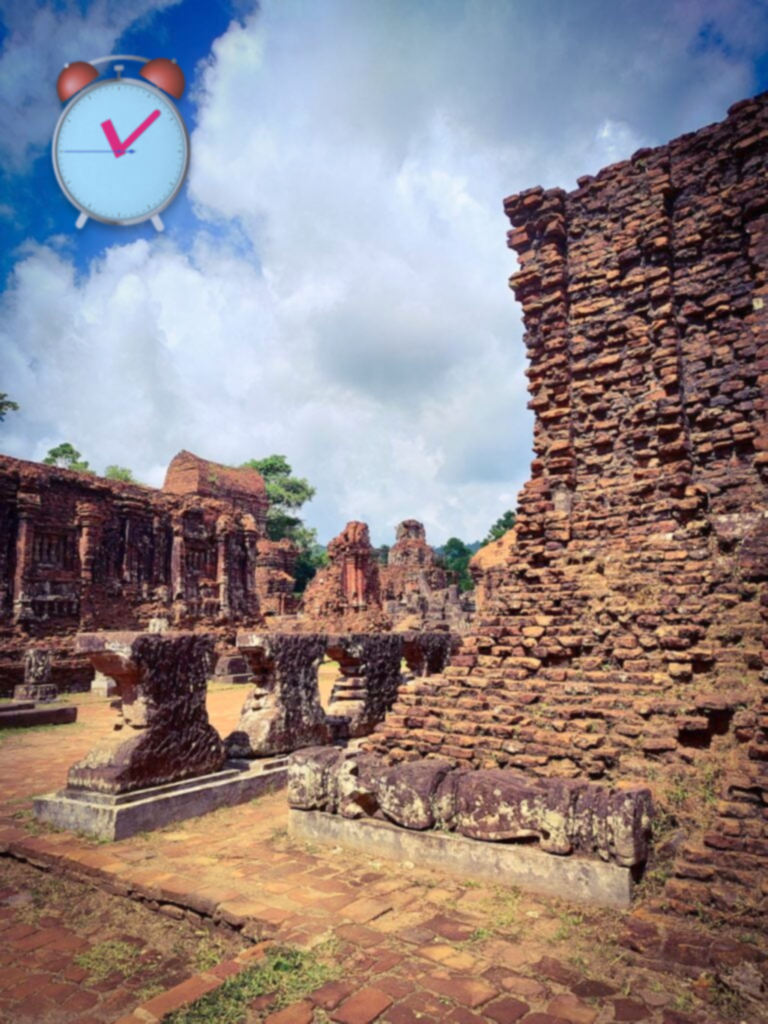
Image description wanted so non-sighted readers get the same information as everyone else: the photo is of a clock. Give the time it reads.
11:07:45
